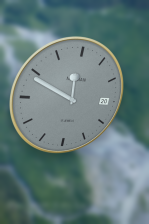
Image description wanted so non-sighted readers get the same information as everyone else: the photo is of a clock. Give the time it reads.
11:49
